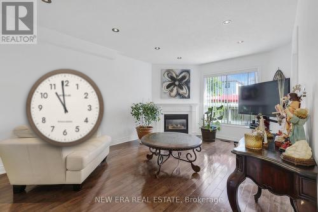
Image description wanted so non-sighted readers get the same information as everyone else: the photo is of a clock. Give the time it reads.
10:59
